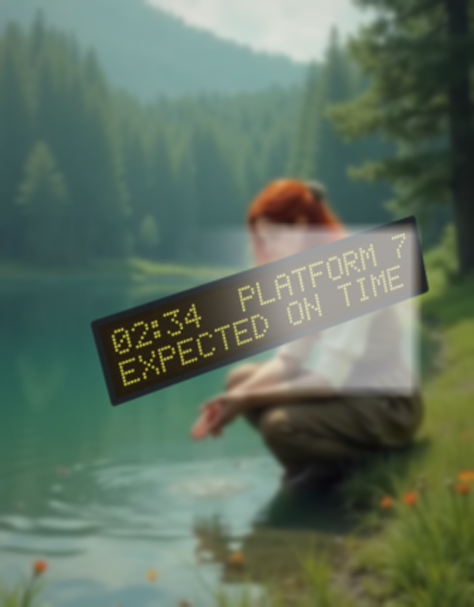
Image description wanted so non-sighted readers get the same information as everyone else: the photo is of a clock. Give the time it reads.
2:34
